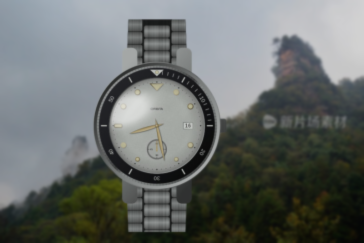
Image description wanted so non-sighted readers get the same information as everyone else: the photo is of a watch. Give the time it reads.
8:28
